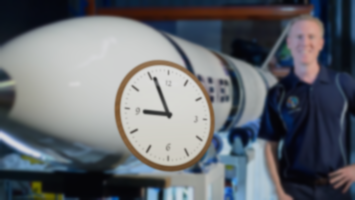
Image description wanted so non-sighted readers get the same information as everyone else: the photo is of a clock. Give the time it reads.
8:56
